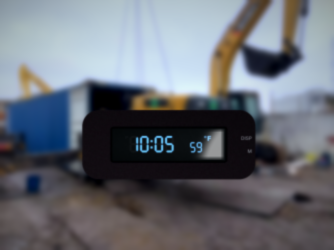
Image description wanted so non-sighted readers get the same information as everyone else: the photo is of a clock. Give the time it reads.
10:05
